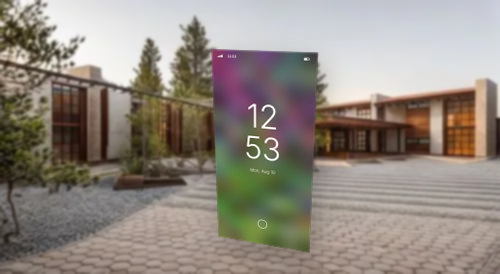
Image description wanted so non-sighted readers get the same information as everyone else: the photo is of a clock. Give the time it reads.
12:53
